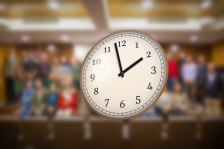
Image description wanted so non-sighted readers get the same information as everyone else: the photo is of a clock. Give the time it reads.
1:58
